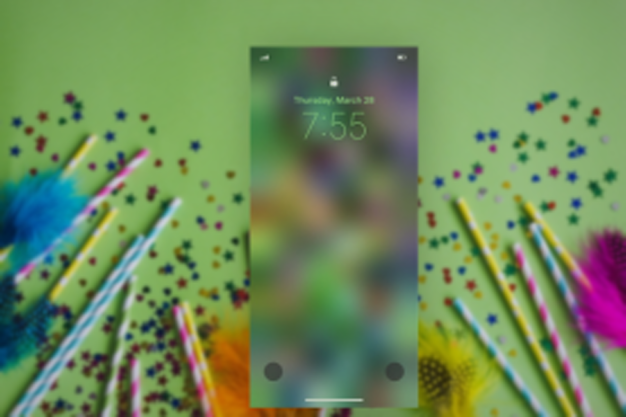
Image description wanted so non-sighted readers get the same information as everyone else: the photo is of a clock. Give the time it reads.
7:55
